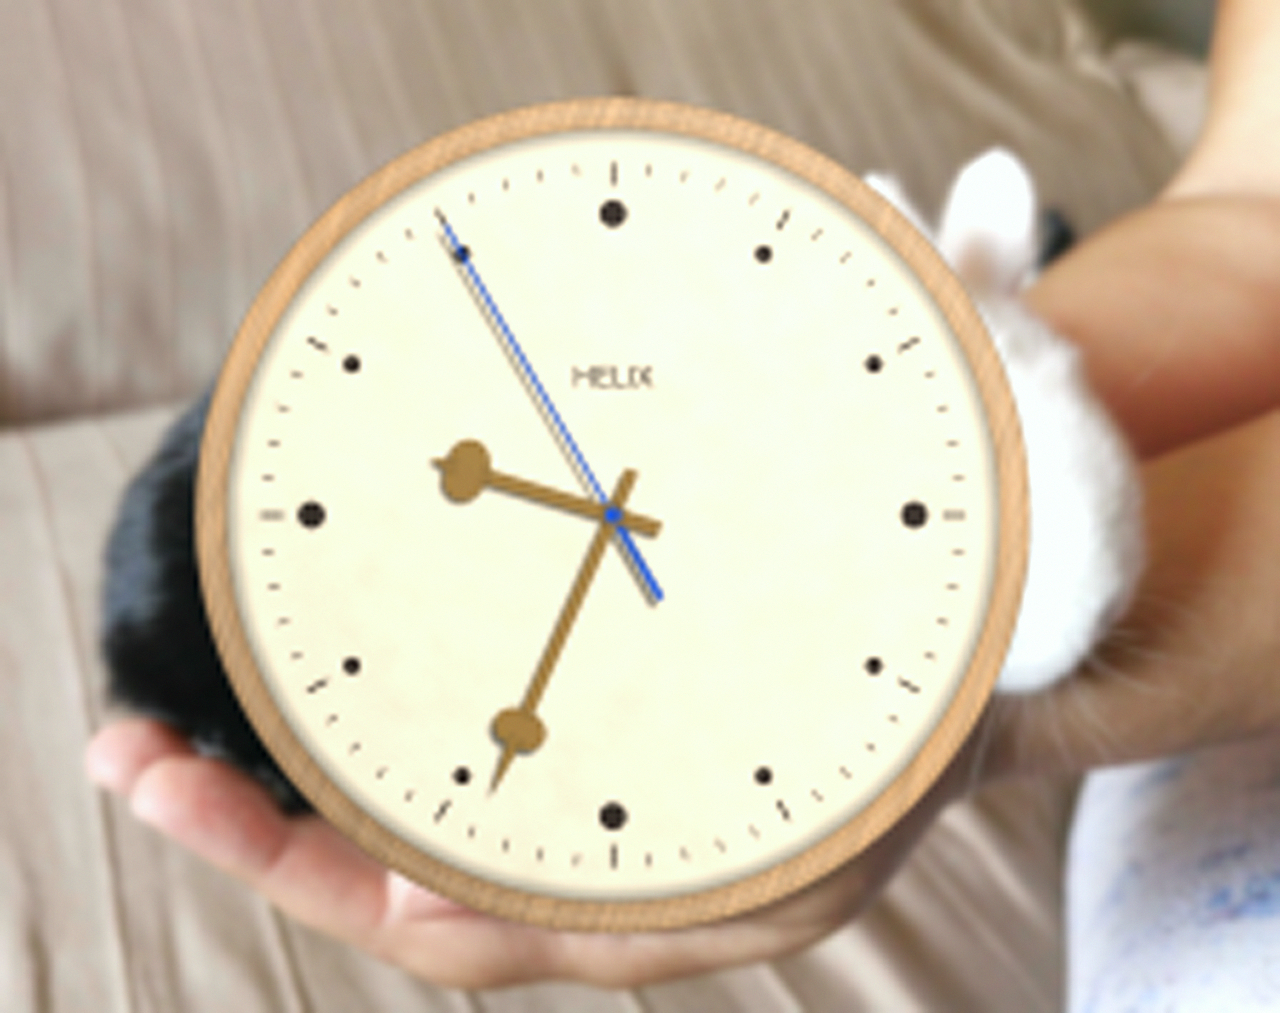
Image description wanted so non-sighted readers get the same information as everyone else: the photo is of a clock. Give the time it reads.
9:33:55
